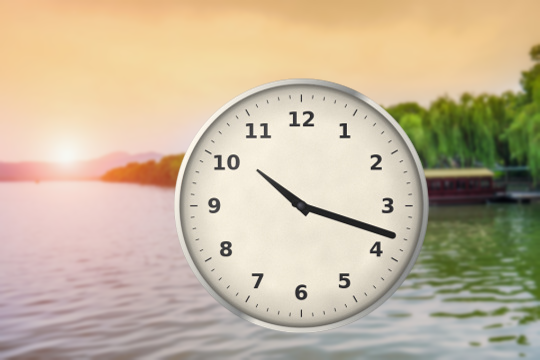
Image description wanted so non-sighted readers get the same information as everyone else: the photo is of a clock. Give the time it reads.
10:18
